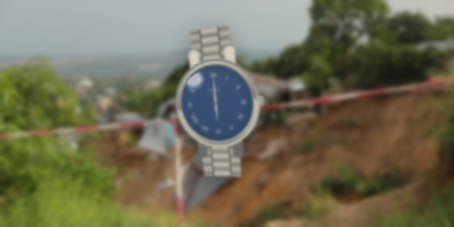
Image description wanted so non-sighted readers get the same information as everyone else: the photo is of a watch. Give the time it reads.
6:00
